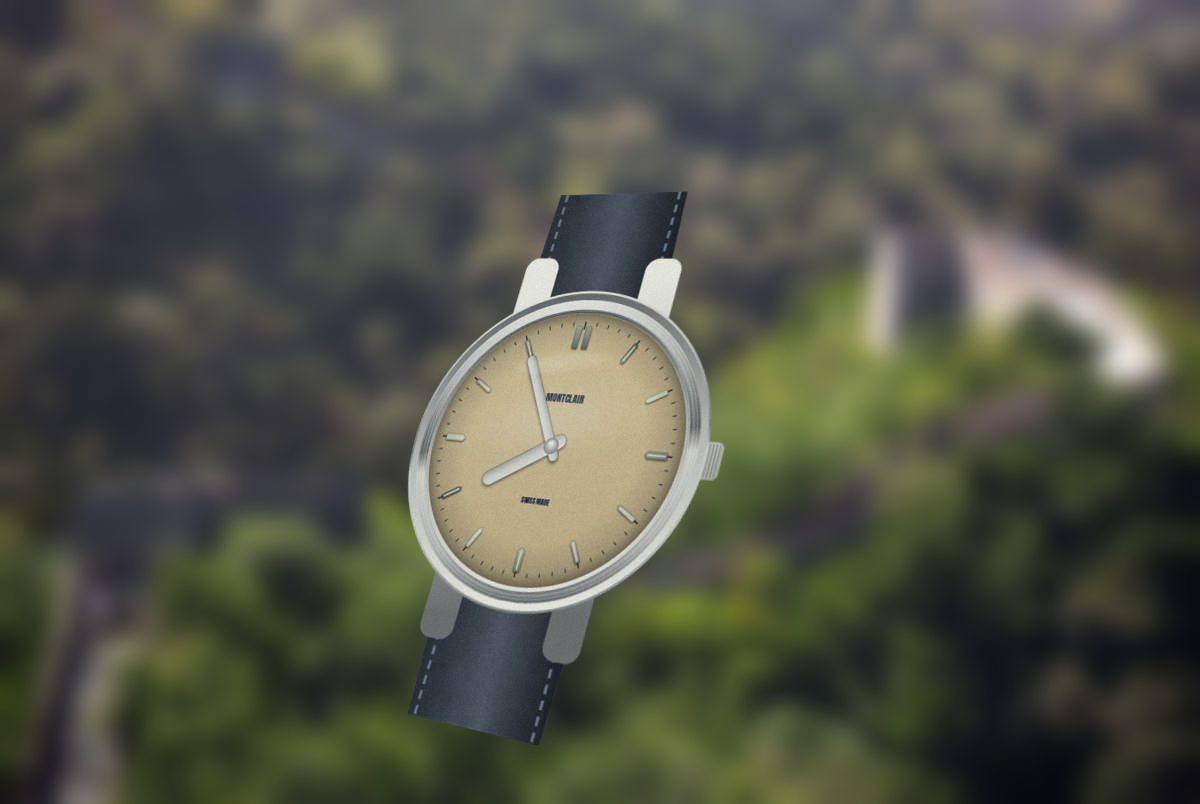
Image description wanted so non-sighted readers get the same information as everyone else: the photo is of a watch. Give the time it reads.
7:55
